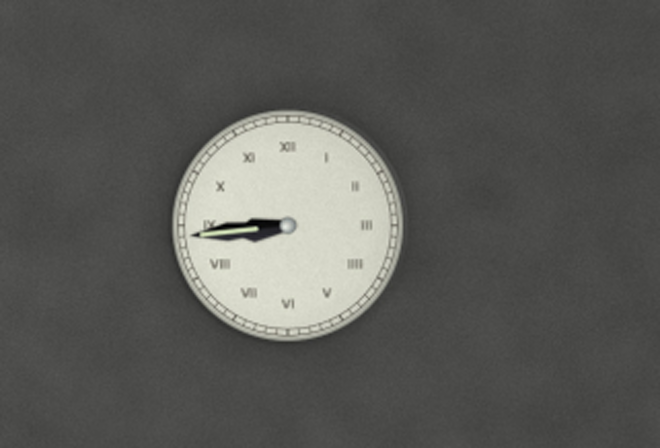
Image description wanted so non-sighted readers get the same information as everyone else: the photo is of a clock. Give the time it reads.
8:44
